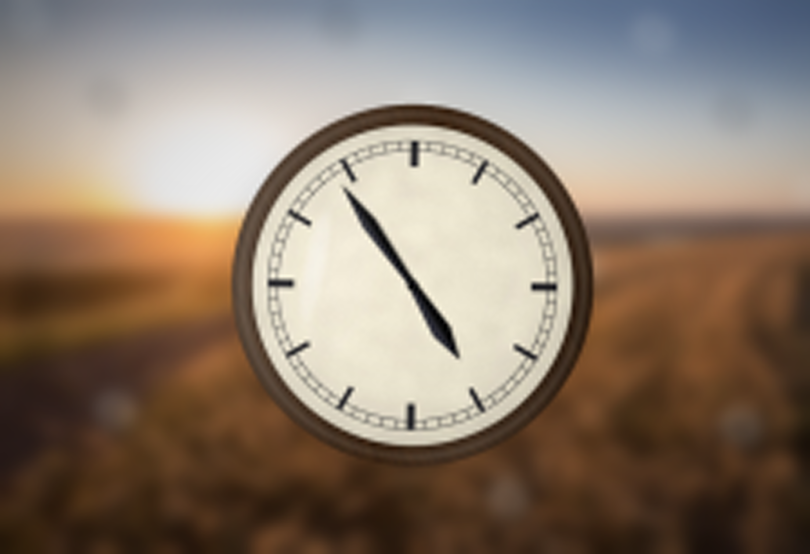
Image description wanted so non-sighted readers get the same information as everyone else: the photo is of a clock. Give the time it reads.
4:54
